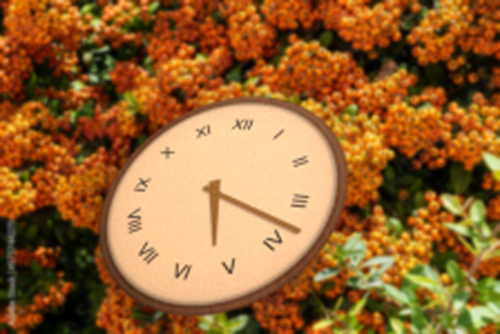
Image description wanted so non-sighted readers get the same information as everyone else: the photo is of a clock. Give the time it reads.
5:18
